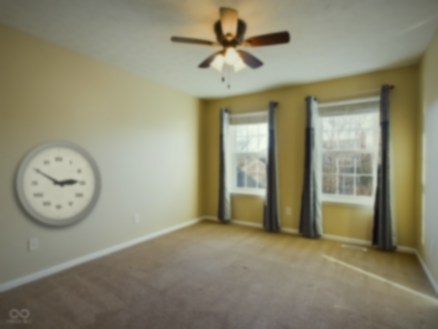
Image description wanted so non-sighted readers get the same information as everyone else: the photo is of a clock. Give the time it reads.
2:50
